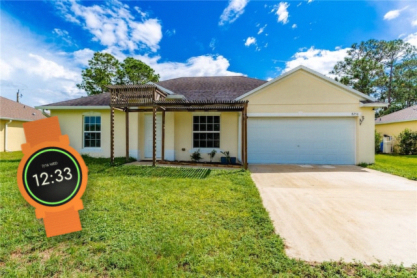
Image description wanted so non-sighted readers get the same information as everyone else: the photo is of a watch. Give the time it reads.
12:33
